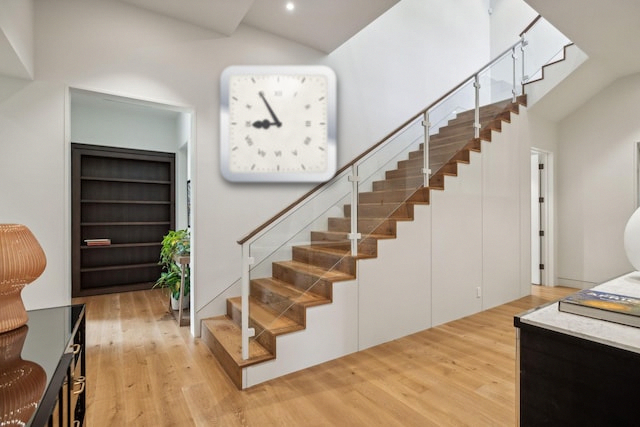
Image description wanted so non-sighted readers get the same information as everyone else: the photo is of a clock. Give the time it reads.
8:55
